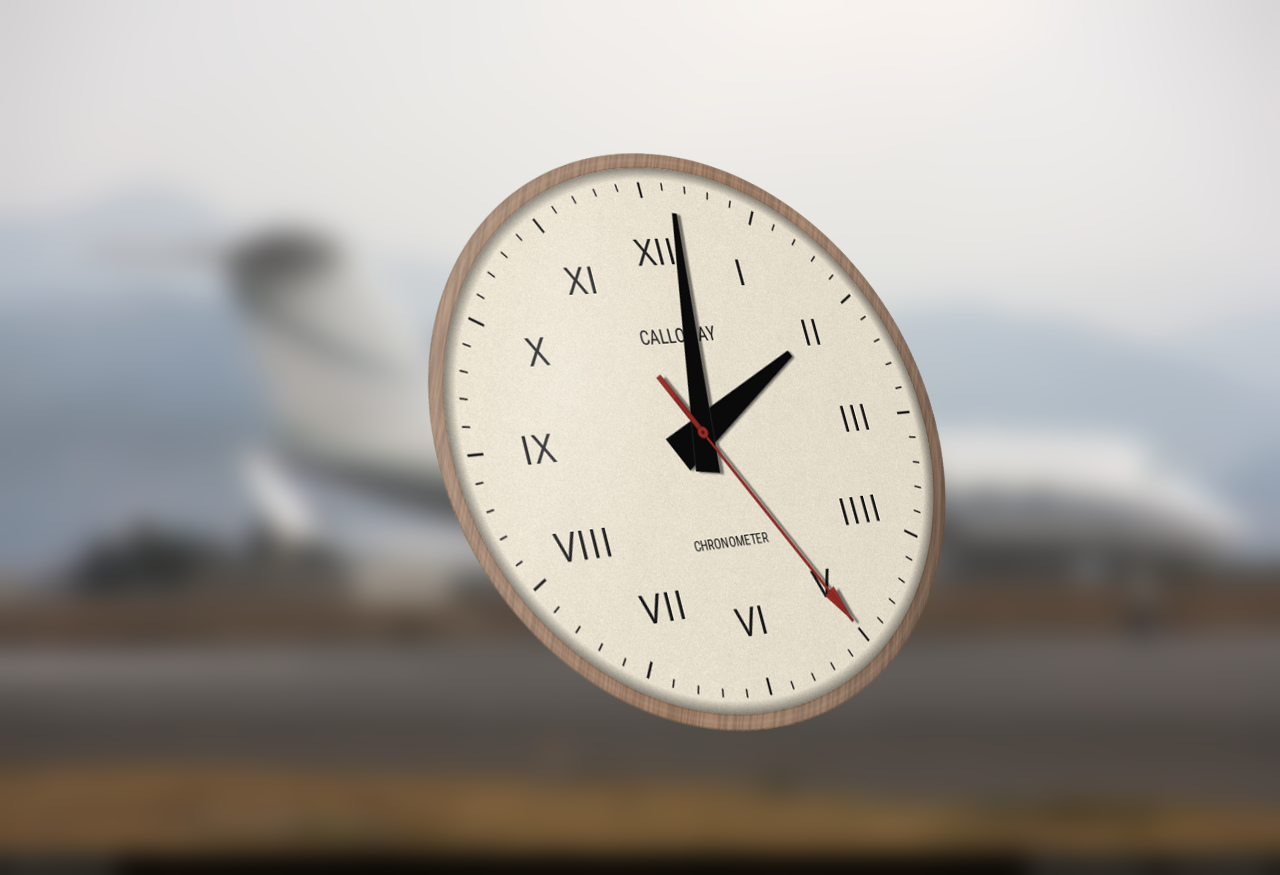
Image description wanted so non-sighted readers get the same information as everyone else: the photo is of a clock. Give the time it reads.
2:01:25
